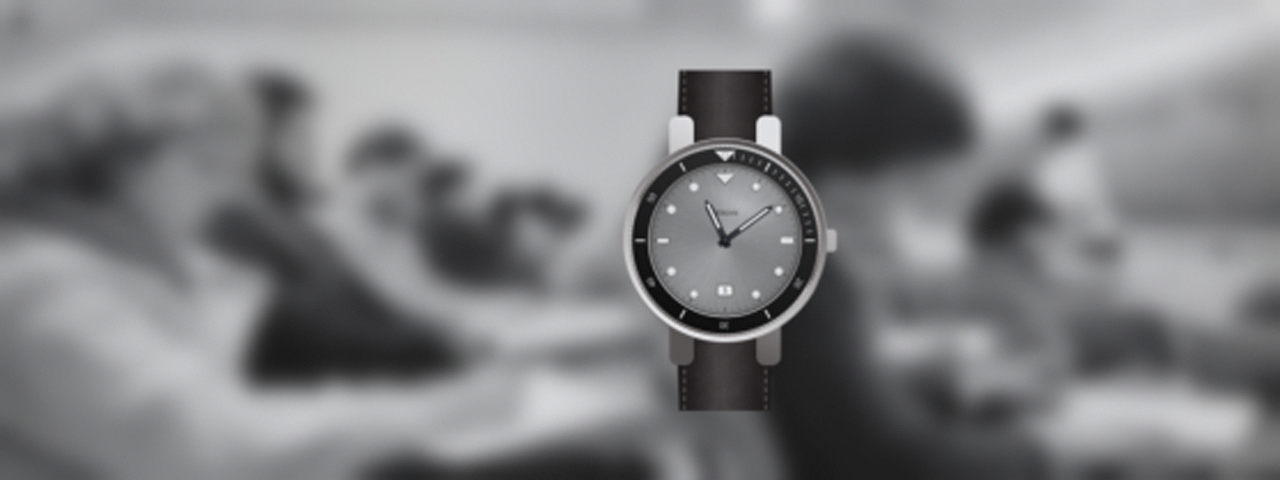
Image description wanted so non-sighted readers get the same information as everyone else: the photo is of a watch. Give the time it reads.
11:09
